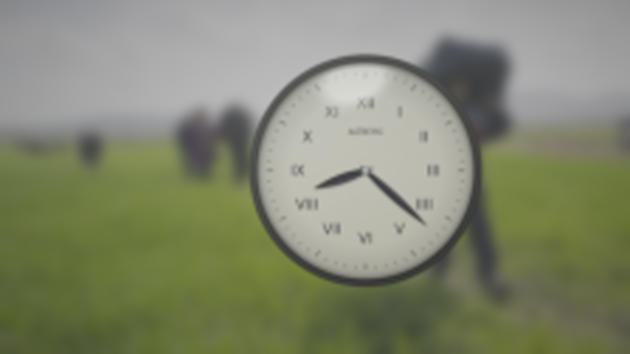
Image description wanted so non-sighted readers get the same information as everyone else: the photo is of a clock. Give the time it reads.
8:22
